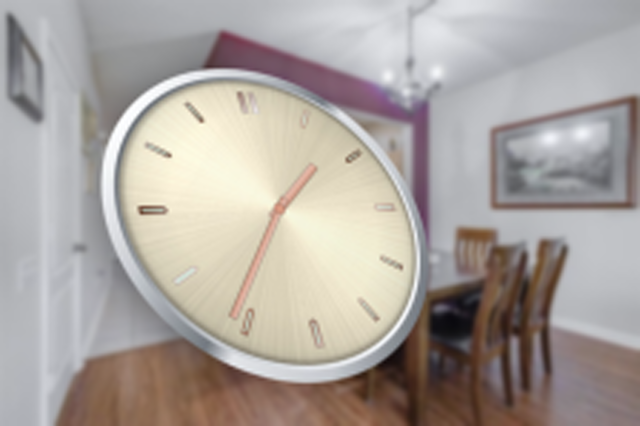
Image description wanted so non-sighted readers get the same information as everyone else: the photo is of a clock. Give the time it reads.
1:36
